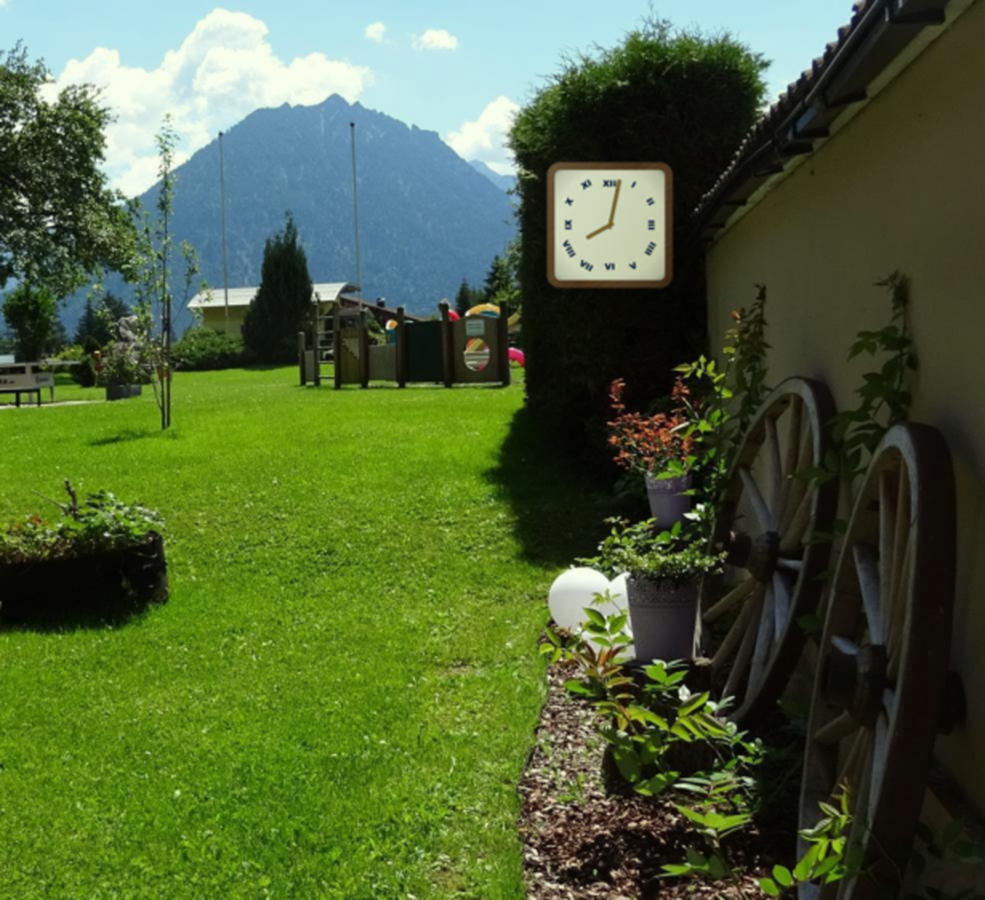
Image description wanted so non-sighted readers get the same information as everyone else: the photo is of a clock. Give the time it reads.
8:02
